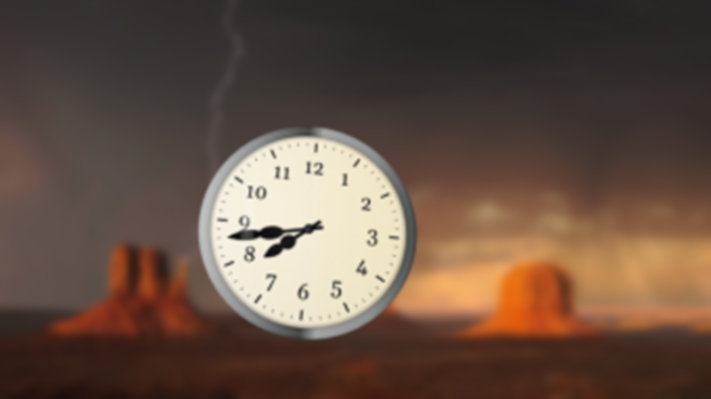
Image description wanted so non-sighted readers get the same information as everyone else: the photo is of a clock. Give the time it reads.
7:43
